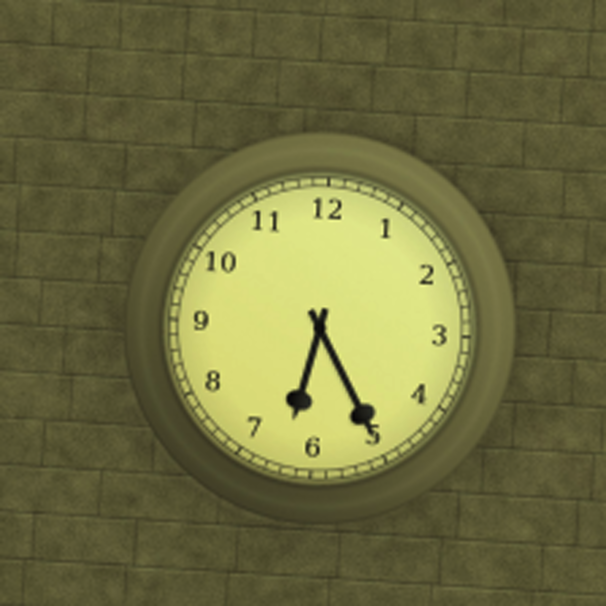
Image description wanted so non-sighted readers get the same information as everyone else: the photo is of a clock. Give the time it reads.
6:25
